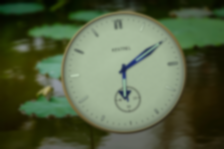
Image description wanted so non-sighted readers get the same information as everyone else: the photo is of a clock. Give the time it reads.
6:10
